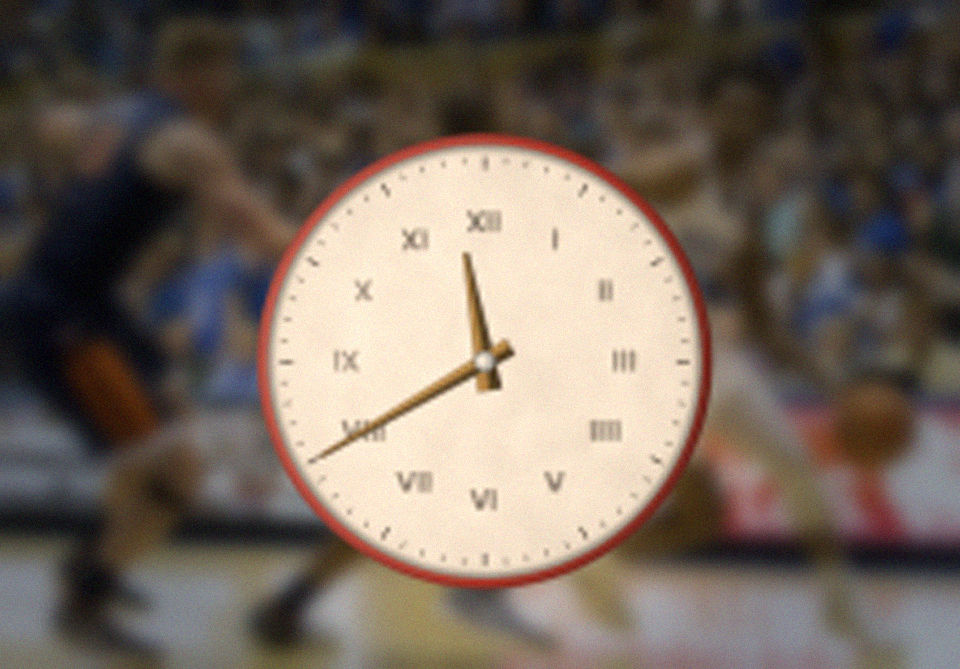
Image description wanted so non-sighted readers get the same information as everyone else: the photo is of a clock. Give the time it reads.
11:40
